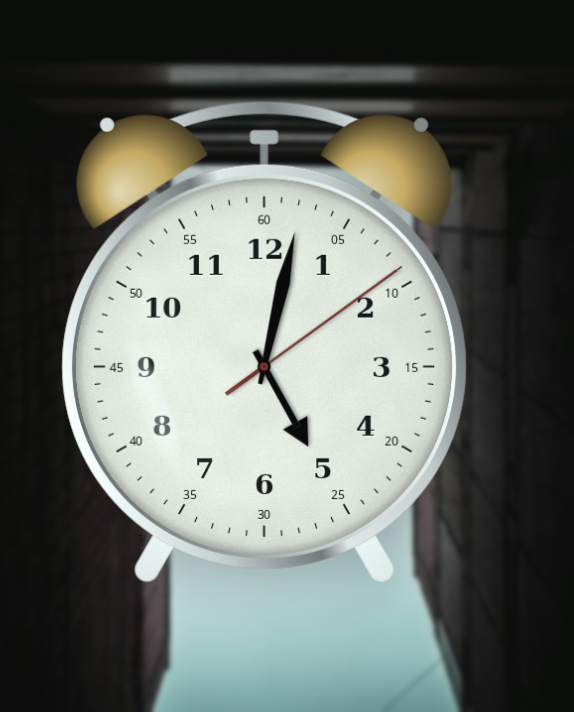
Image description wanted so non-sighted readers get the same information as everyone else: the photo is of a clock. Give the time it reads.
5:02:09
